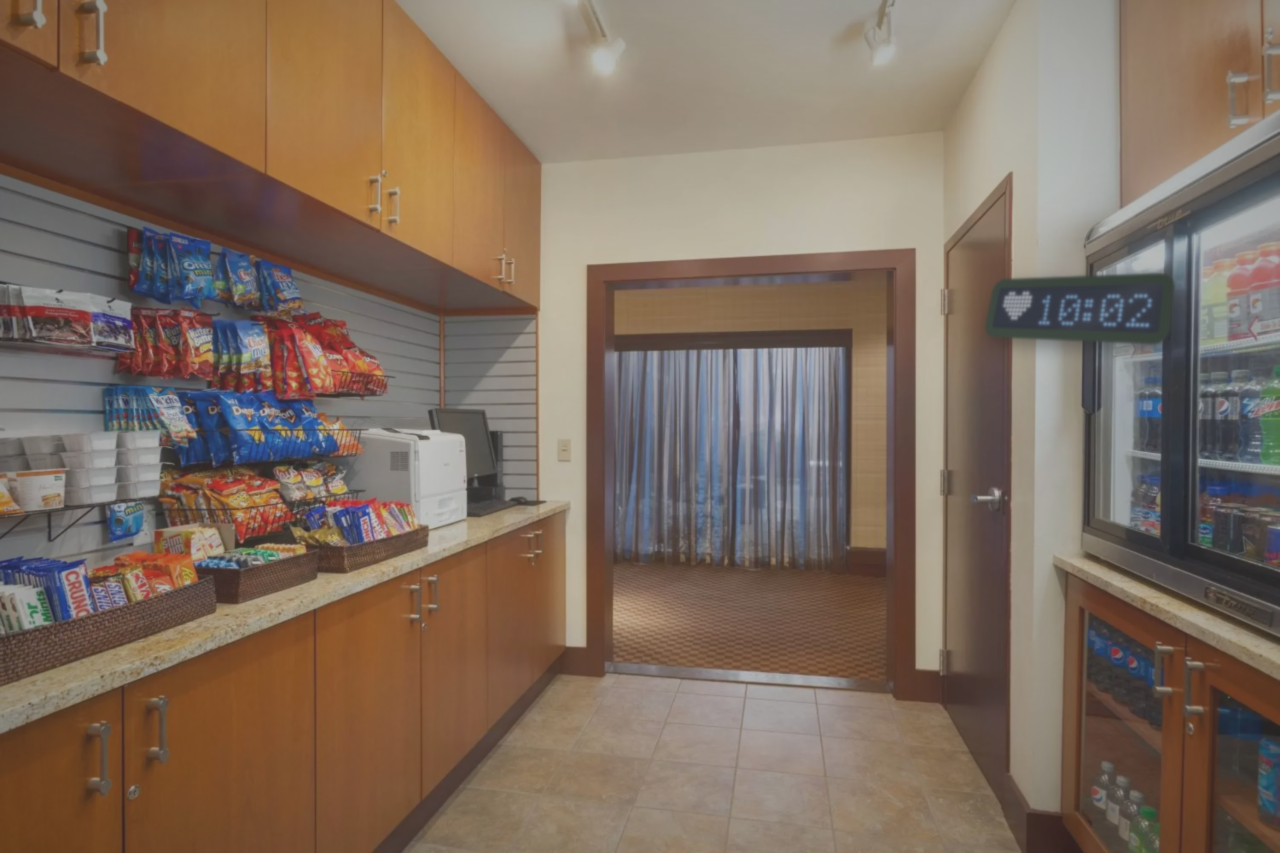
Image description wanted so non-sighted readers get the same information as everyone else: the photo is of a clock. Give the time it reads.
10:02
